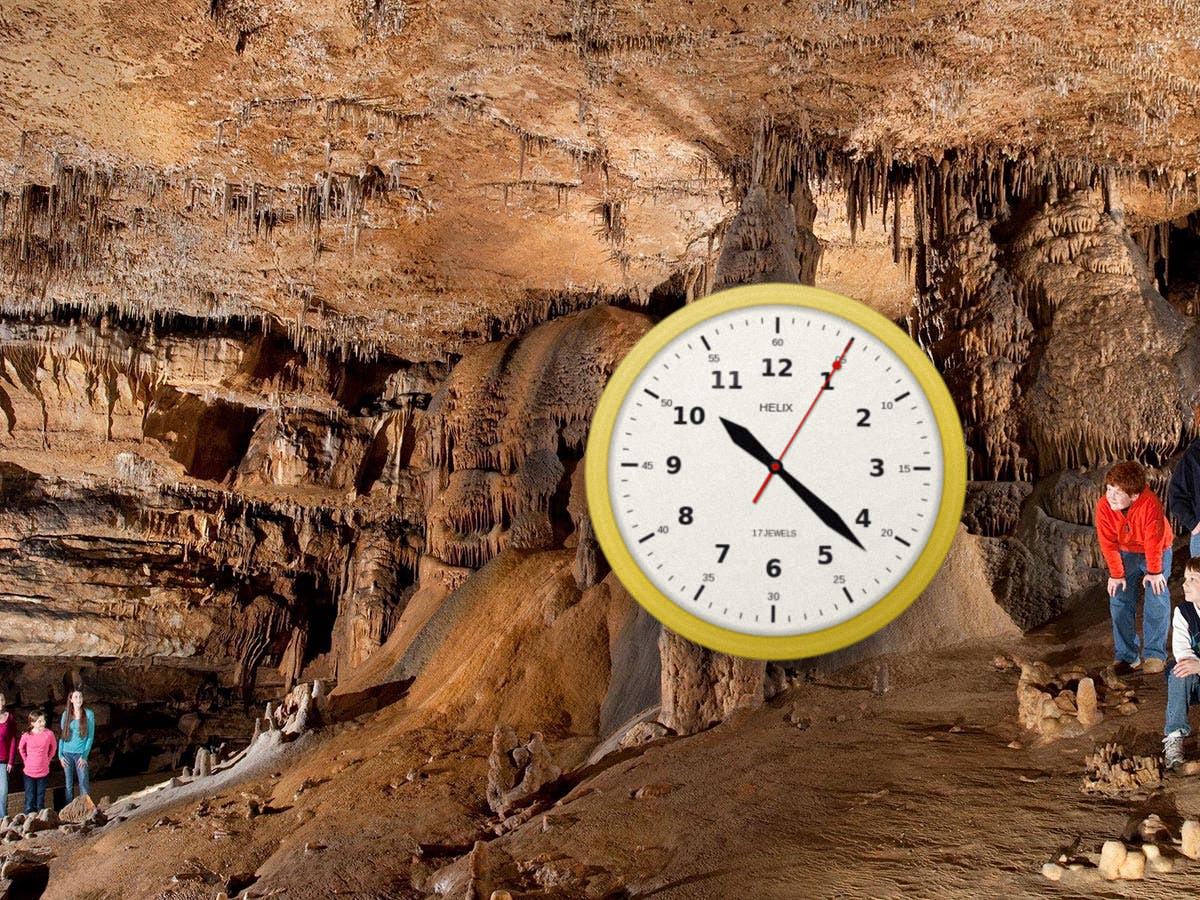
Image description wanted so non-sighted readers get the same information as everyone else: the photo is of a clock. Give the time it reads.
10:22:05
